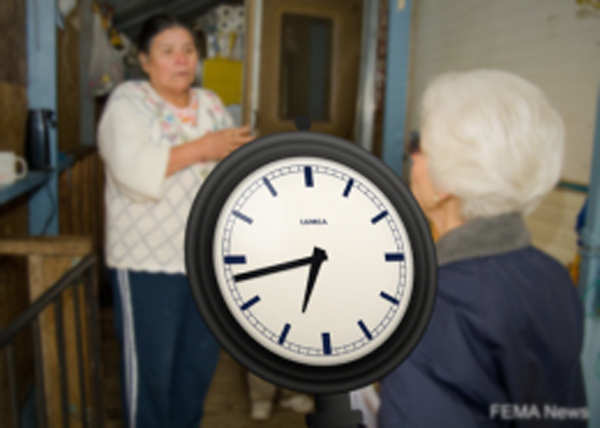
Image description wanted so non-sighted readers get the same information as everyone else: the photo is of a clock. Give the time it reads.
6:43
